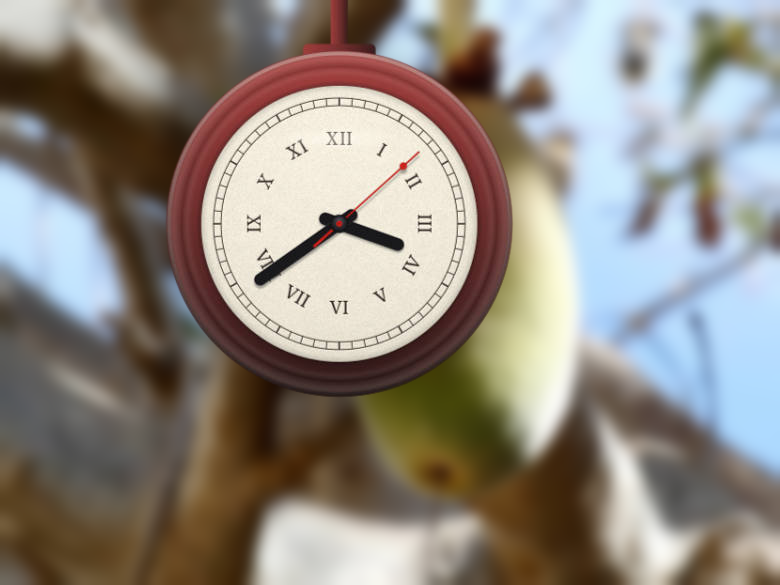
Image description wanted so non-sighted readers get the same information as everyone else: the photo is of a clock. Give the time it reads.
3:39:08
